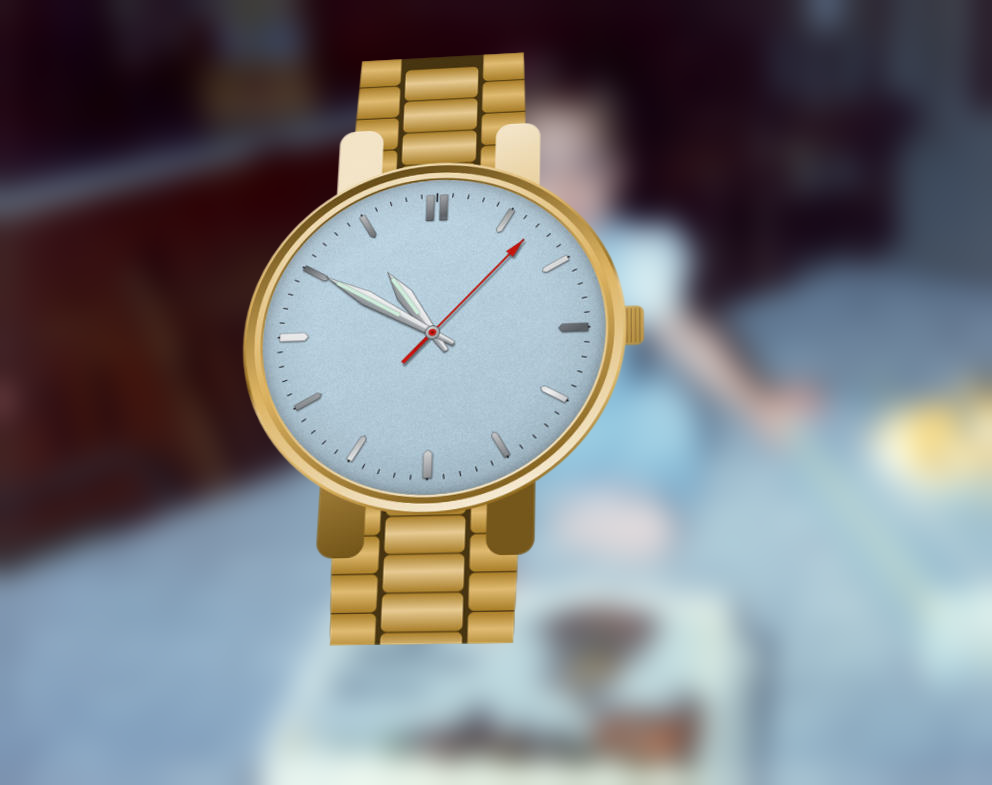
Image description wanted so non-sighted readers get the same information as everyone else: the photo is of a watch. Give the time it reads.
10:50:07
